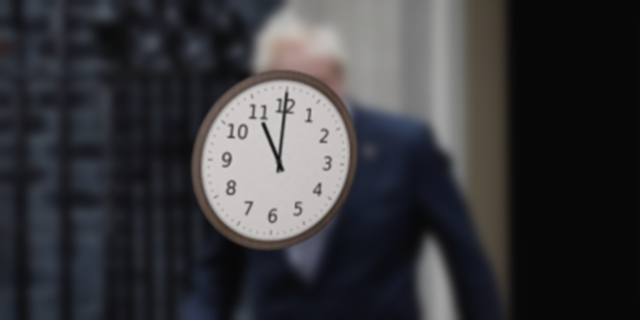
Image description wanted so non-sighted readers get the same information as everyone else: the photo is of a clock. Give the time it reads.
11:00
